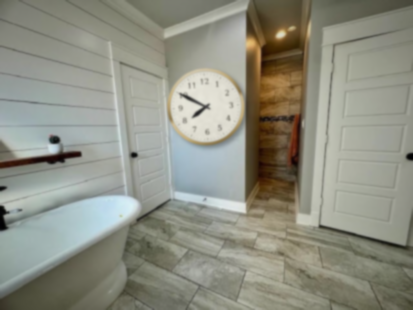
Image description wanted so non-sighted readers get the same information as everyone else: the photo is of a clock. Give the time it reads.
7:50
